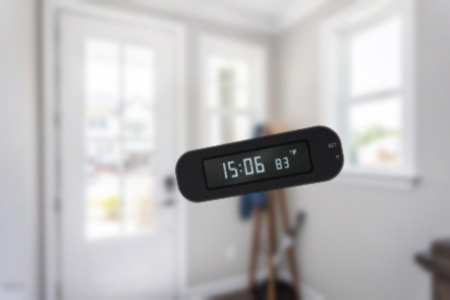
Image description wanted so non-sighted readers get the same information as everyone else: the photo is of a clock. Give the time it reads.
15:06
